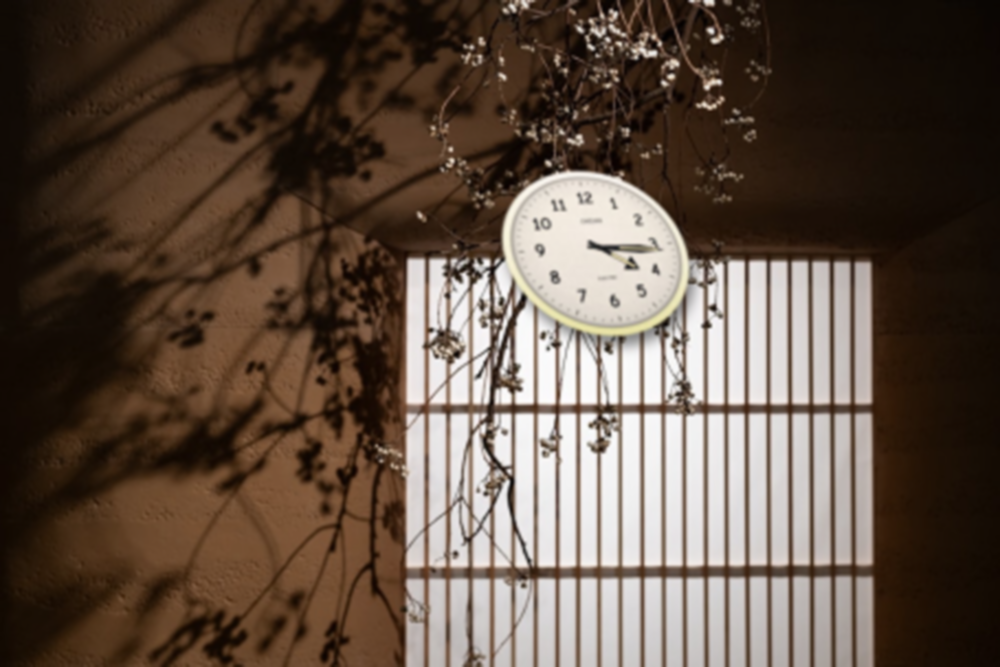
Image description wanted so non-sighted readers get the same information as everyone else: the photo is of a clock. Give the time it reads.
4:16
